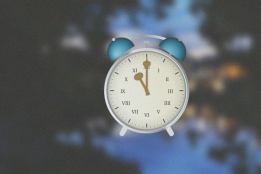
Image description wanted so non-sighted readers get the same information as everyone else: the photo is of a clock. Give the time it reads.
11:00
